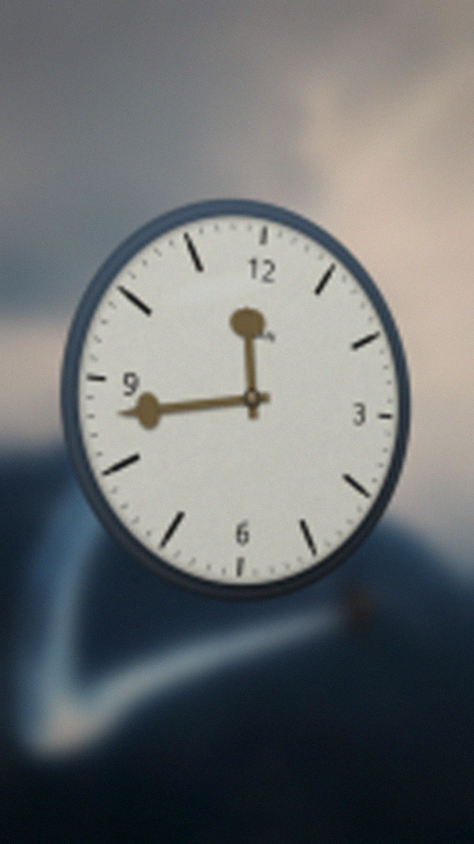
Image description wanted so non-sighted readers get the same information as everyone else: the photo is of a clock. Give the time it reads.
11:43
